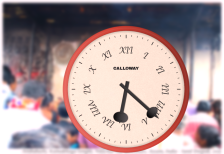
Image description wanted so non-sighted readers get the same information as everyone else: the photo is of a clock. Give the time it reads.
6:22
